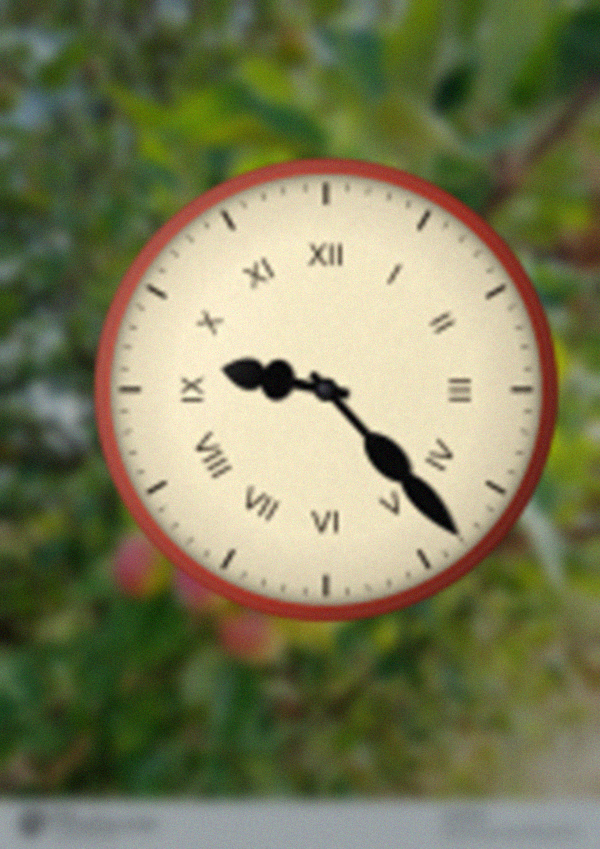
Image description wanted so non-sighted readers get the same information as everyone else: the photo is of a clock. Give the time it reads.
9:23
